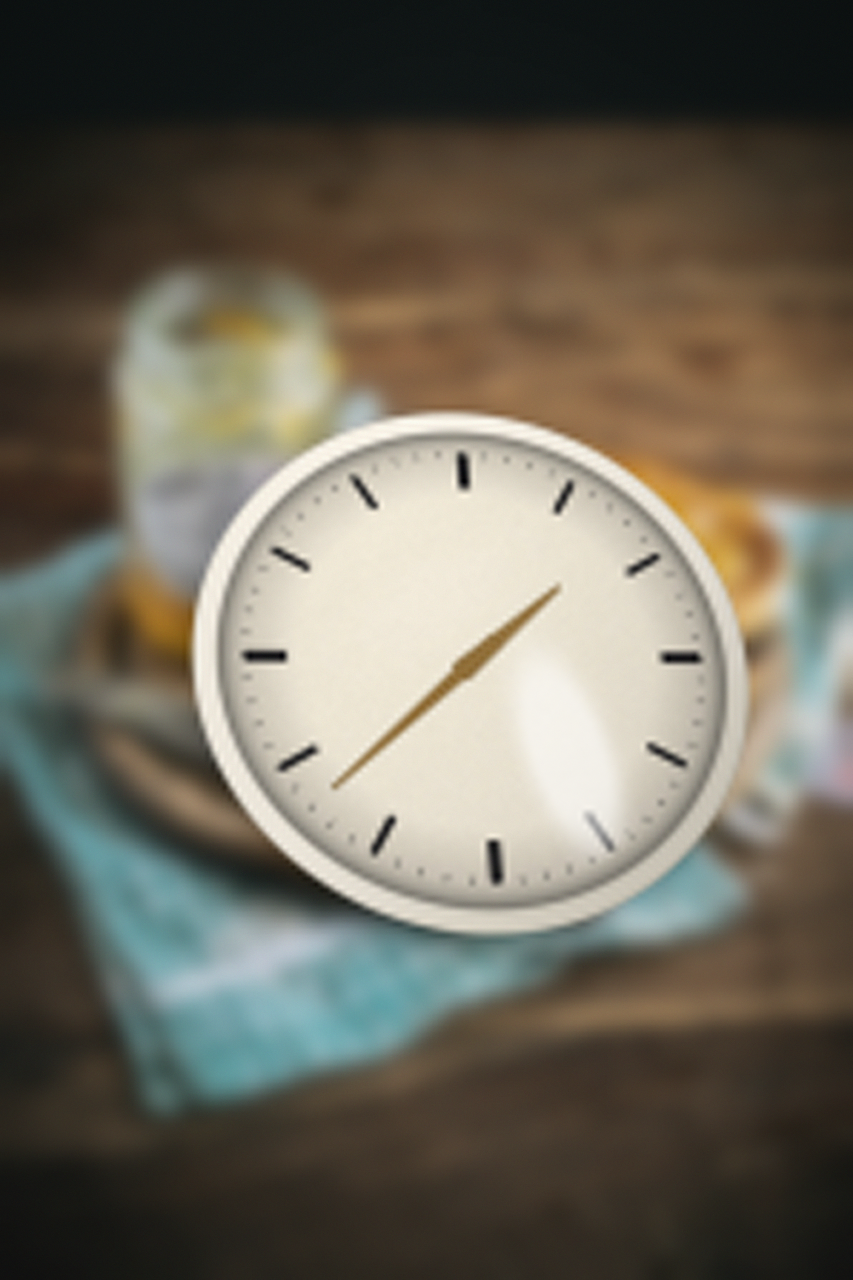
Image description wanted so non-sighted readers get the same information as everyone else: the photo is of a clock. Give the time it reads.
1:38
